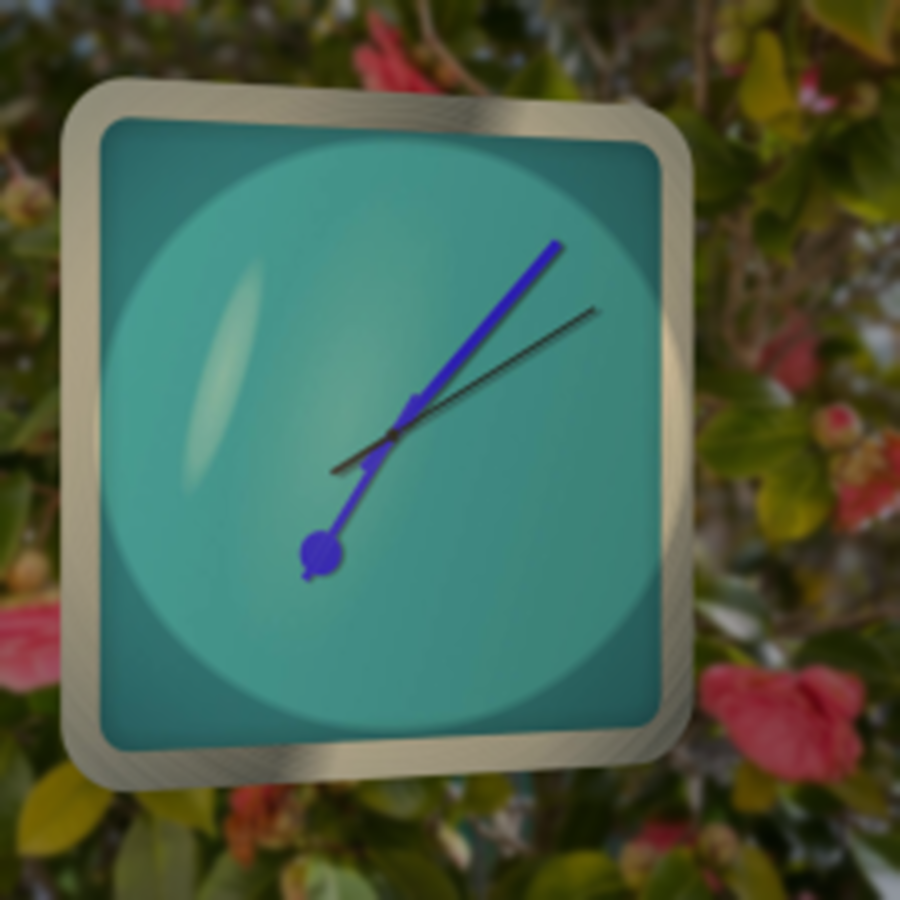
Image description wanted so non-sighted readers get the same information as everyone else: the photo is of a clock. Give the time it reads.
7:07:10
